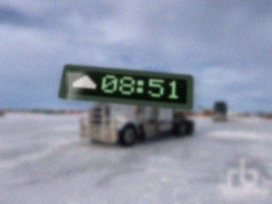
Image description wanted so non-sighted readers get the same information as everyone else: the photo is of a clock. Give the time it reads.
8:51
